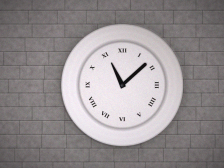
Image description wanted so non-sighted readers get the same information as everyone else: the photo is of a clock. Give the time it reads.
11:08
